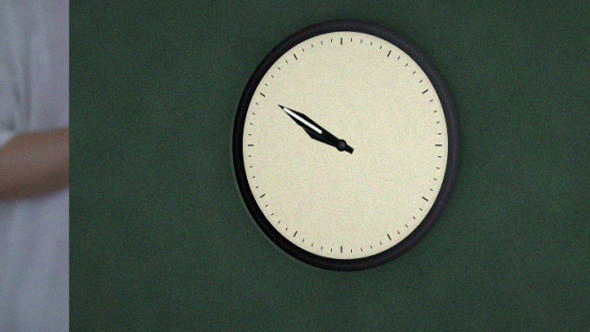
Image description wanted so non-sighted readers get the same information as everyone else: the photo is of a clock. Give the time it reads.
9:50
